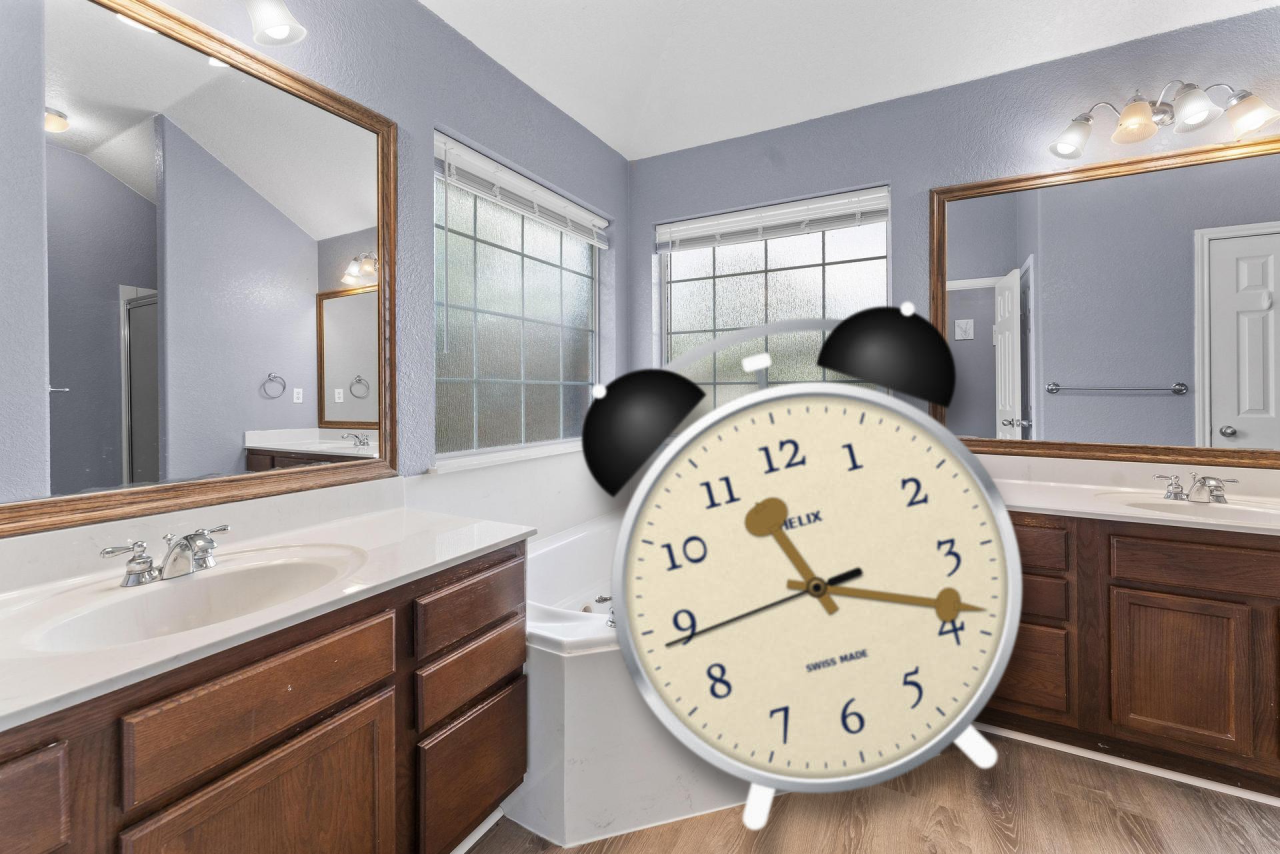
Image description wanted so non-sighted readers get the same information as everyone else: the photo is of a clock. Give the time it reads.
11:18:44
